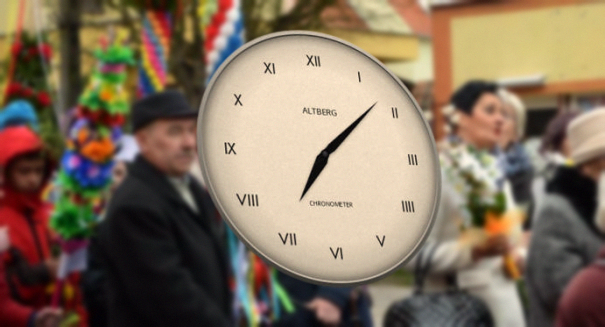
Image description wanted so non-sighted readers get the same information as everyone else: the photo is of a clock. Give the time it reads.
7:08
